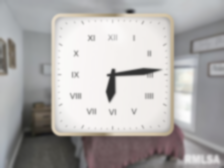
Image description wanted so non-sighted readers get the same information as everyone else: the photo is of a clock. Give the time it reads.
6:14
